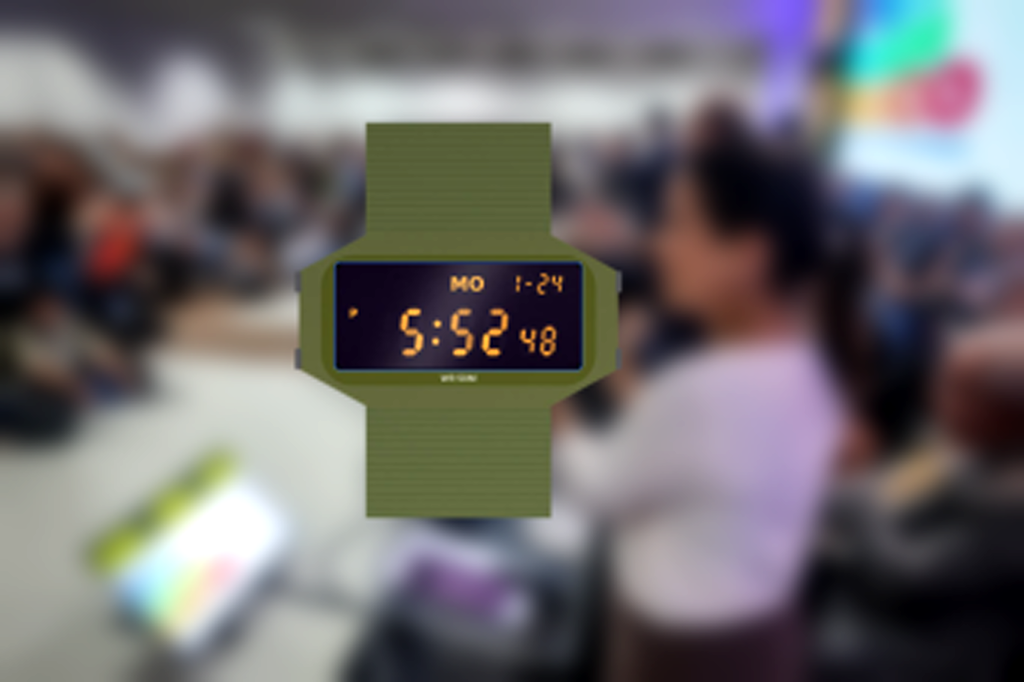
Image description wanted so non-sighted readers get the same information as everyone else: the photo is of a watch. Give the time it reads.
5:52:48
